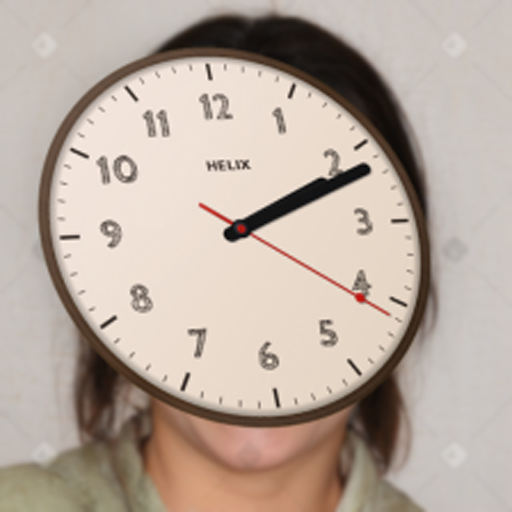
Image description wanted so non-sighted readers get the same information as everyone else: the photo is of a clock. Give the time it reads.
2:11:21
